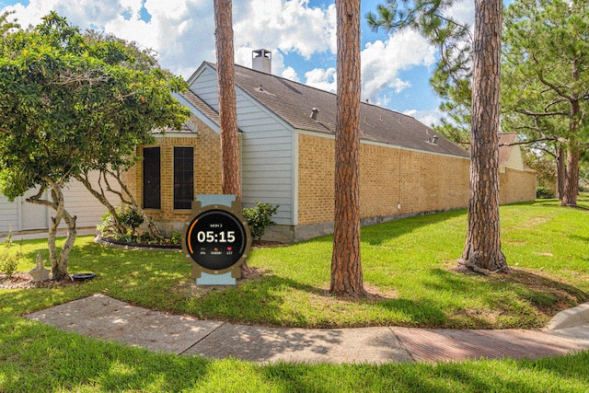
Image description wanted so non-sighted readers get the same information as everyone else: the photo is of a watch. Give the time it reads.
5:15
